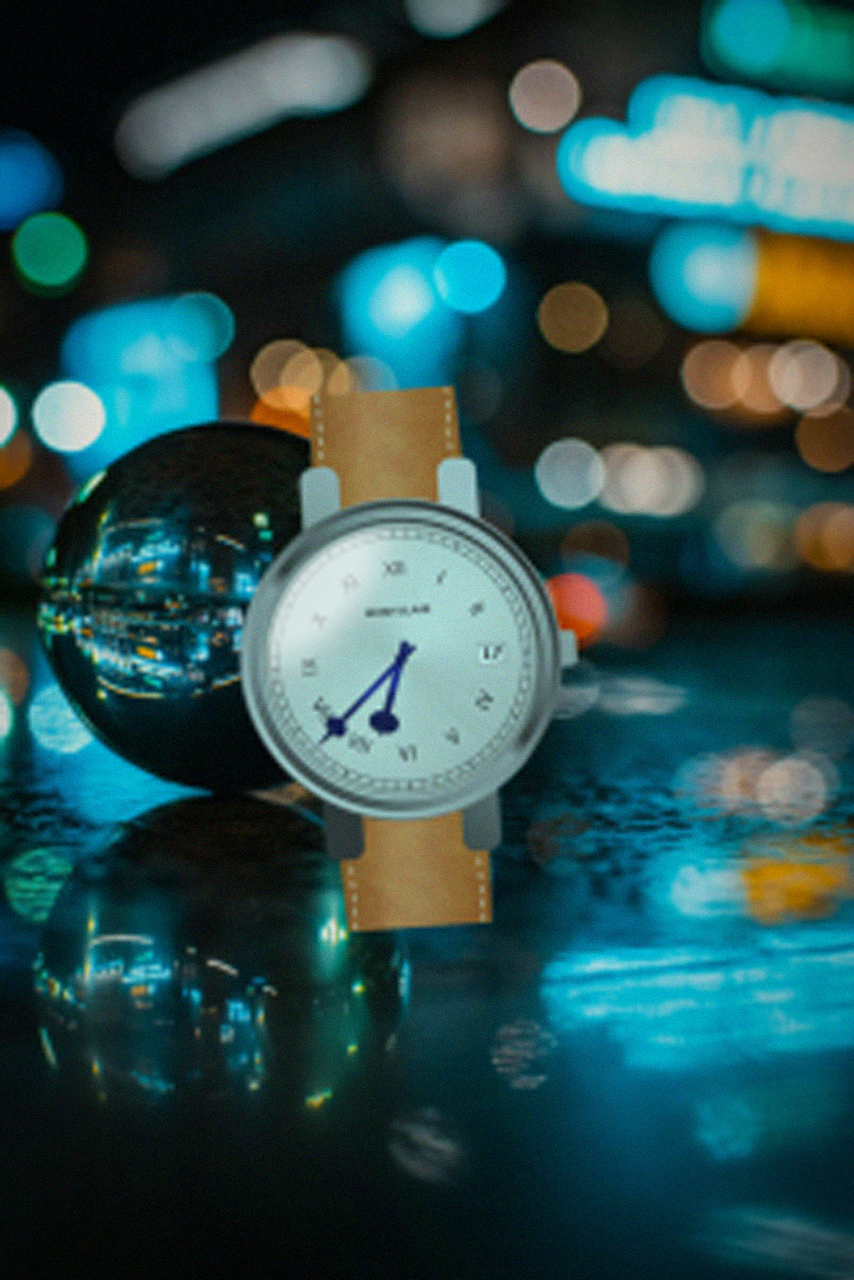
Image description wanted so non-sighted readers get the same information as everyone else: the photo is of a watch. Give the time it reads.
6:38
